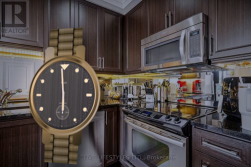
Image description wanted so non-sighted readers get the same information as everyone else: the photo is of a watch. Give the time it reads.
5:59
